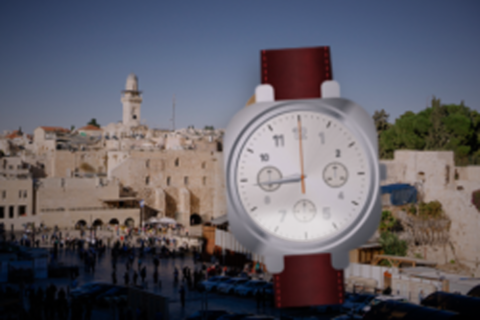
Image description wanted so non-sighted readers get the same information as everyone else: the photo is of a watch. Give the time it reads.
8:44
